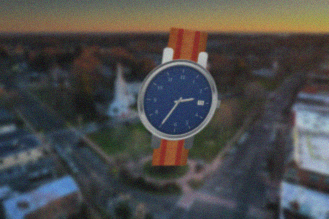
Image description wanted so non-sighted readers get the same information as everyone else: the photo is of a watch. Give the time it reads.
2:35
